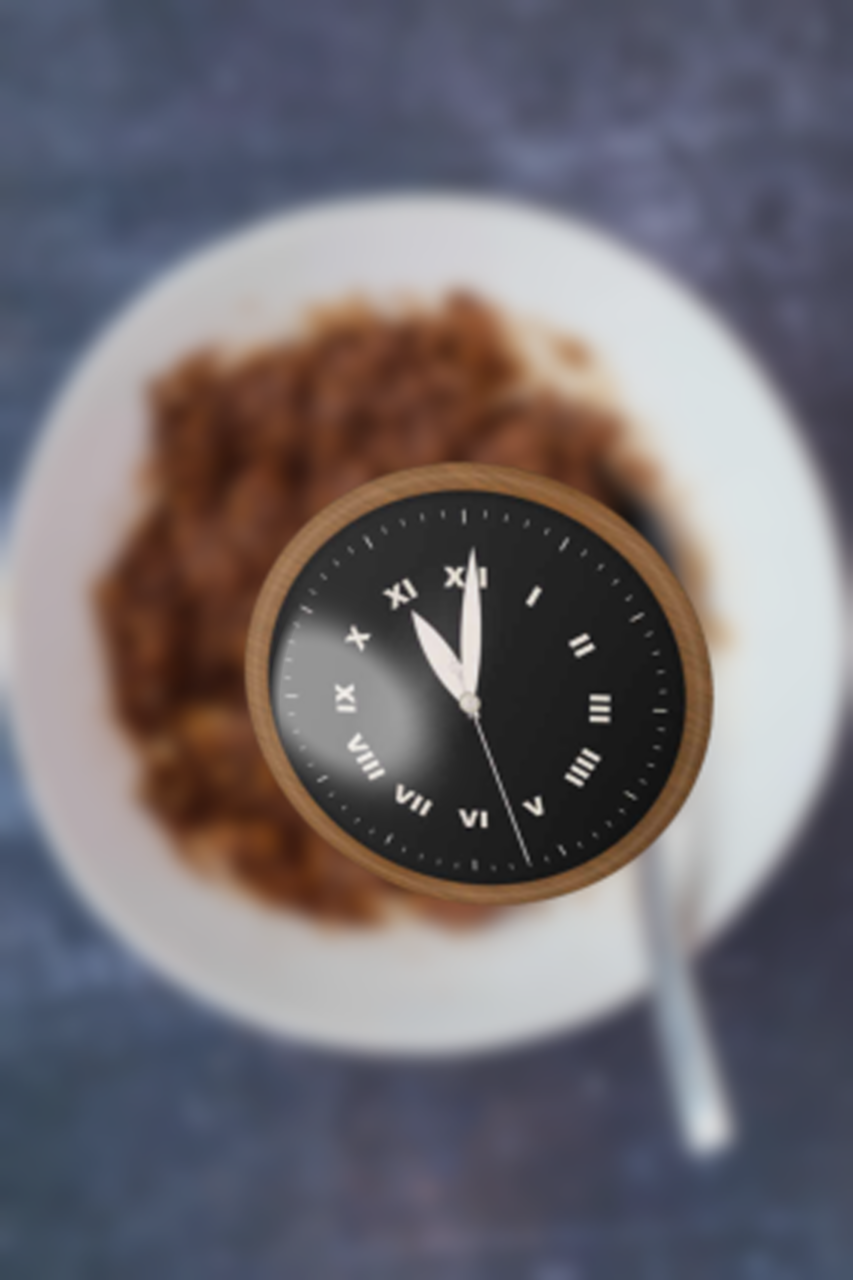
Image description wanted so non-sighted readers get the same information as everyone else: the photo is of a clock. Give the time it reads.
11:00:27
